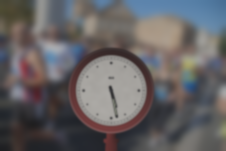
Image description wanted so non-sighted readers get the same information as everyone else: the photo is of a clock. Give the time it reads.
5:28
